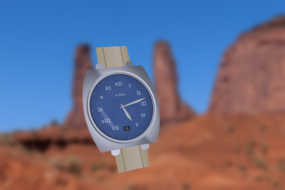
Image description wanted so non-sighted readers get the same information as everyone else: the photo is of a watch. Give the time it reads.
5:13
